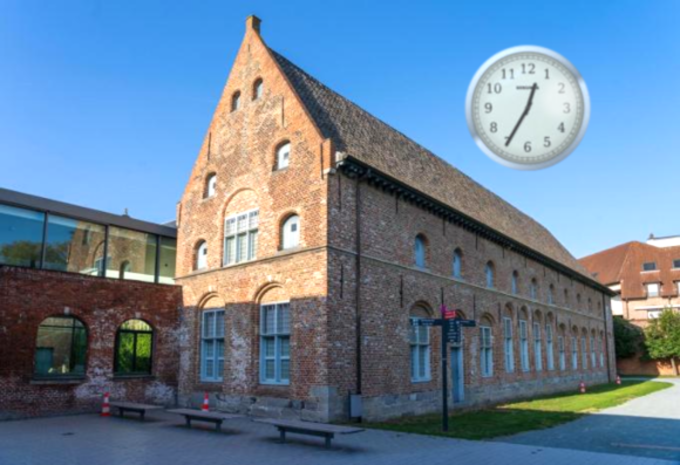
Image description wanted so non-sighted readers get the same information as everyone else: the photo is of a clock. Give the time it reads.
12:35
